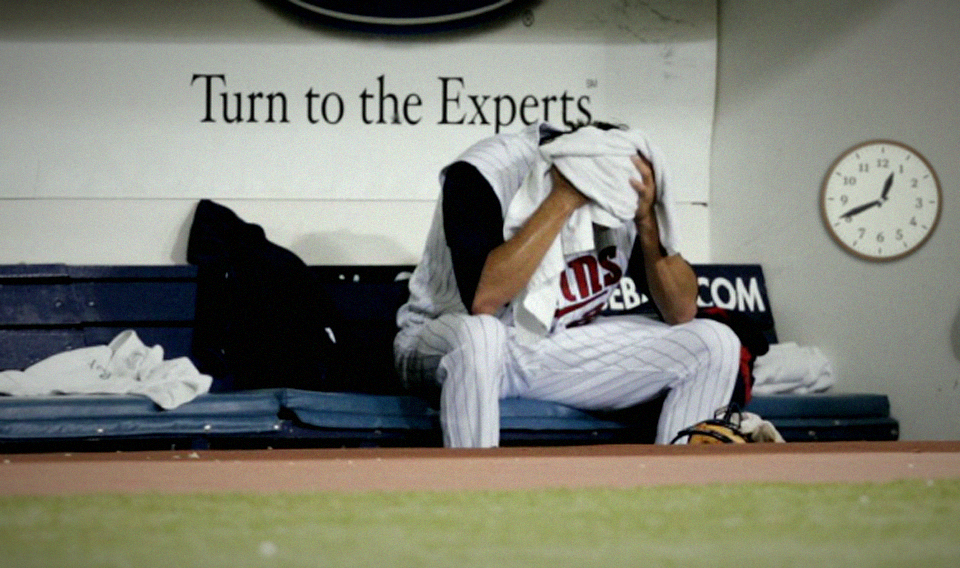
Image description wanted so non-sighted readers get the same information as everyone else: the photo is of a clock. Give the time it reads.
12:41
